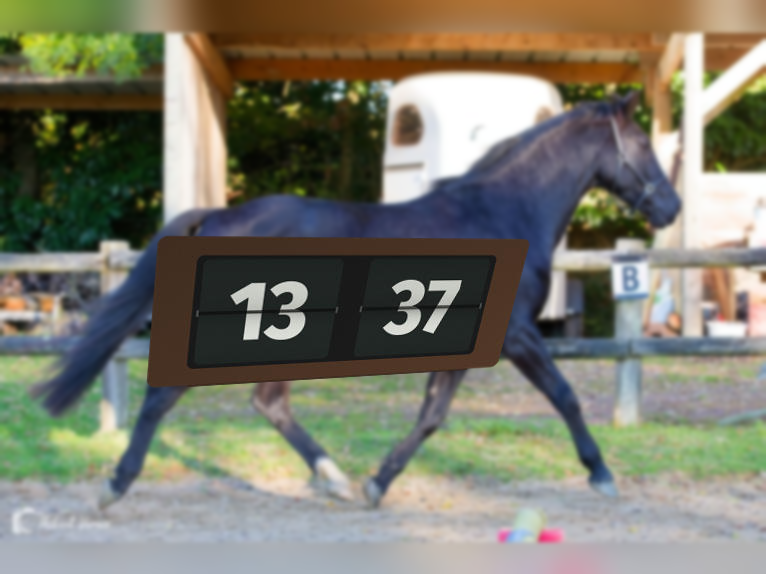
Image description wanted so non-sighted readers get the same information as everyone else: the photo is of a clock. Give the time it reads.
13:37
